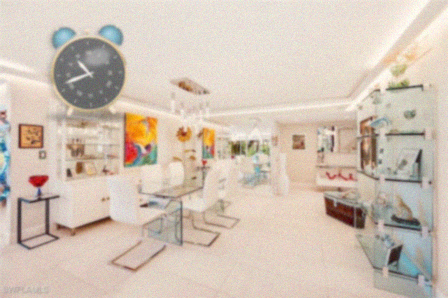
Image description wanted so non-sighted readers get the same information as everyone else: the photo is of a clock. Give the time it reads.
10:42
